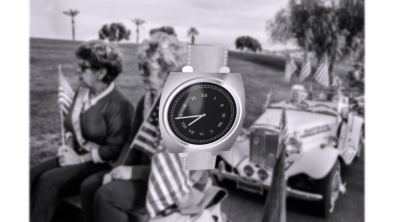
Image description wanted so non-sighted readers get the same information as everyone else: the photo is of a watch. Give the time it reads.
7:44
